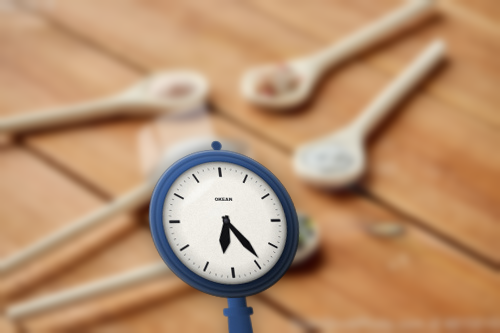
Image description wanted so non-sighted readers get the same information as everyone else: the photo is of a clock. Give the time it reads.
6:24
